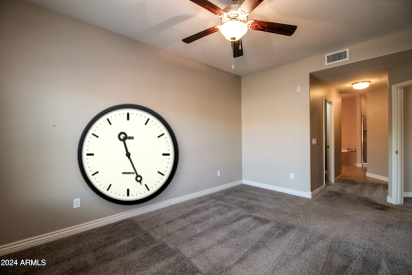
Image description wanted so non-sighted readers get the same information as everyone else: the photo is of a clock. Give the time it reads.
11:26
